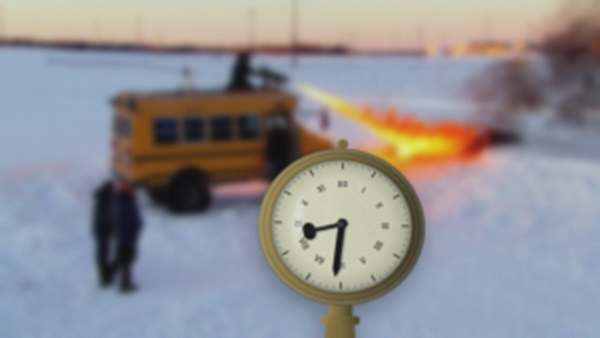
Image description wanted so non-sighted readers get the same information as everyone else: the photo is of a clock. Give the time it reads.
8:31
